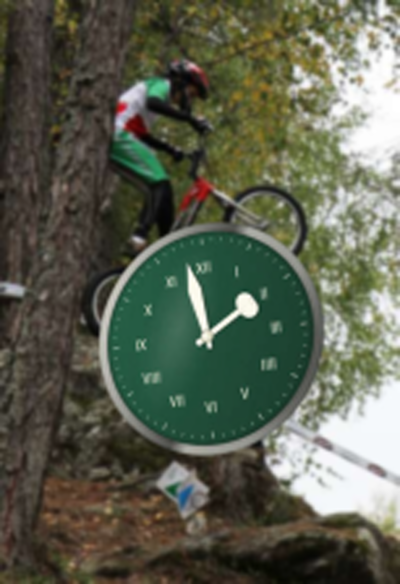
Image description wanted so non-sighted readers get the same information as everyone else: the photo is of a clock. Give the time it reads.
1:58
